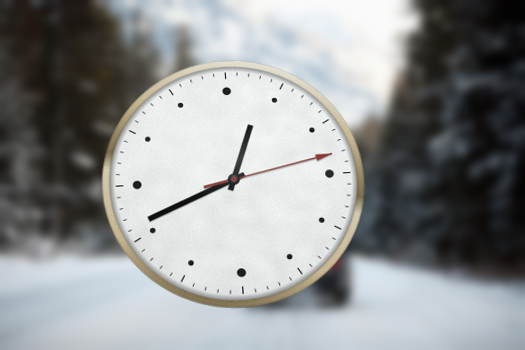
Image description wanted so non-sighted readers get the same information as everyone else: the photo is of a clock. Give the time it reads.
12:41:13
